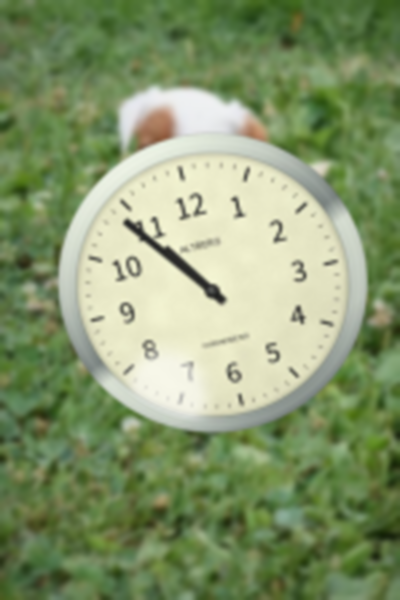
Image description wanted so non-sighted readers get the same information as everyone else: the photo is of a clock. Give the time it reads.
10:54
